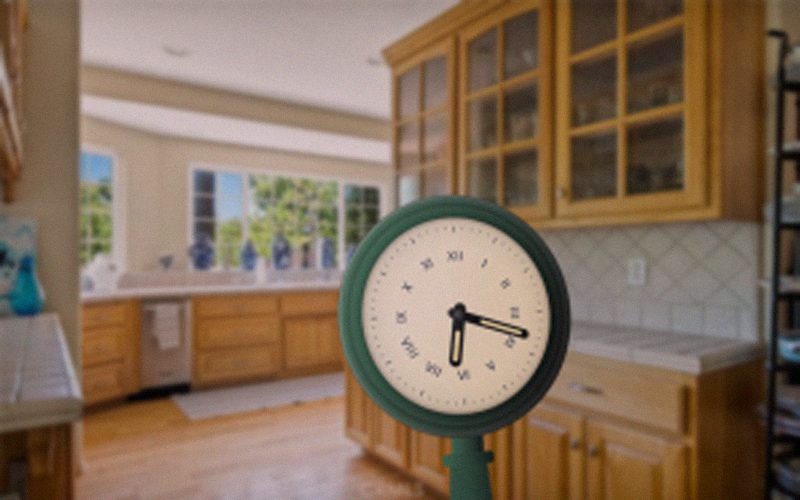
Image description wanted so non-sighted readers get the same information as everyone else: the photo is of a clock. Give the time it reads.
6:18
